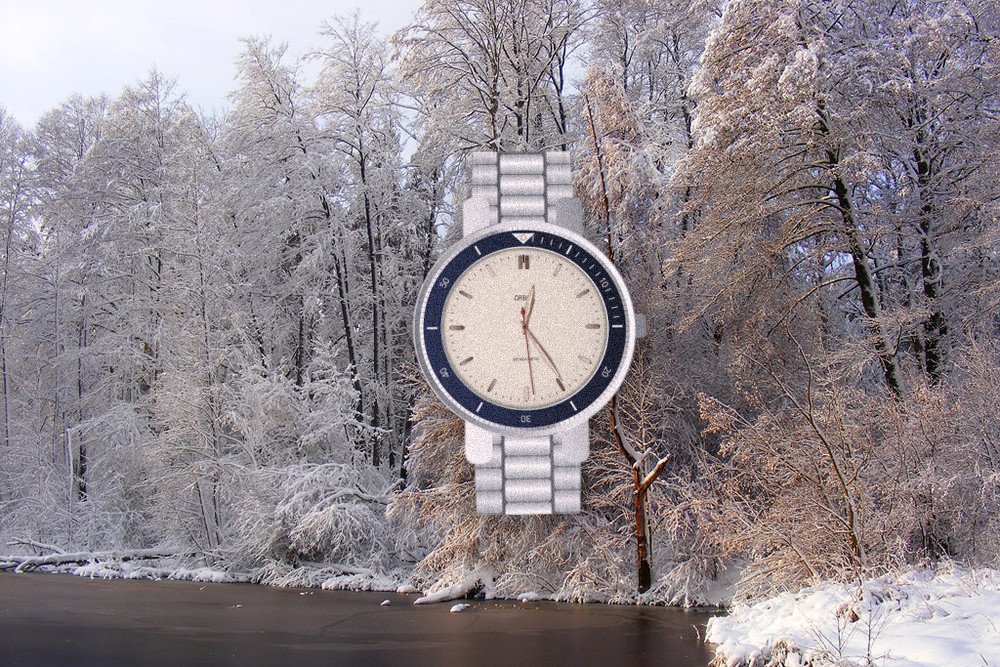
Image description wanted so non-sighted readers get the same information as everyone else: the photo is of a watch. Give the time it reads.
12:24:29
